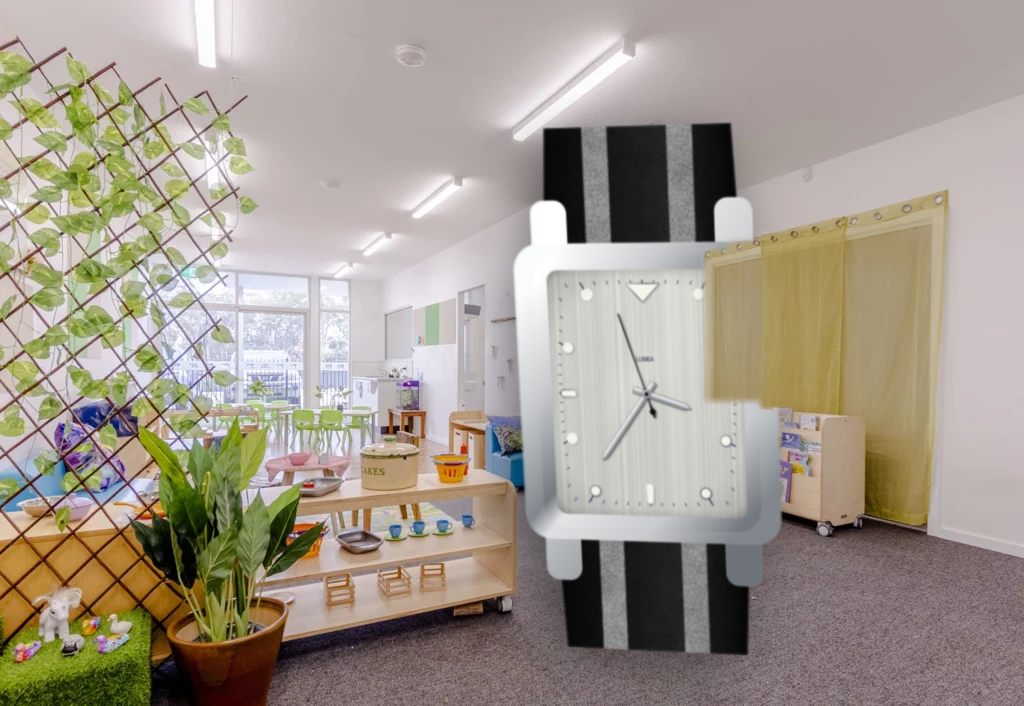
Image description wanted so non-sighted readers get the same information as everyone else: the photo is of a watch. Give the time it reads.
3:35:57
